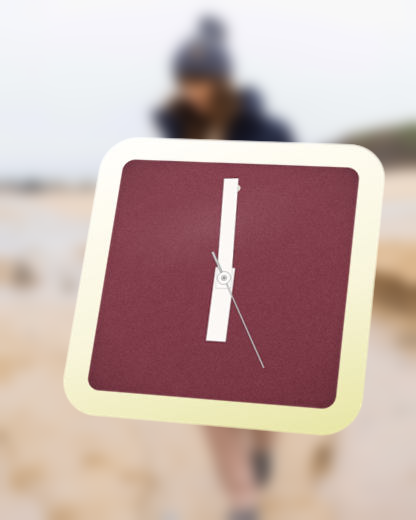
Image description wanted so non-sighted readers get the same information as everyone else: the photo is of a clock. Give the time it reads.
5:59:25
